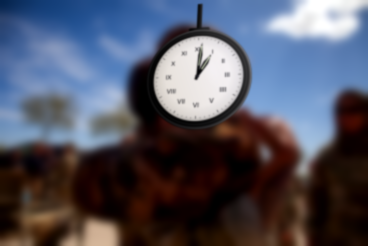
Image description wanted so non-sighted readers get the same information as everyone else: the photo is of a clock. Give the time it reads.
1:01
